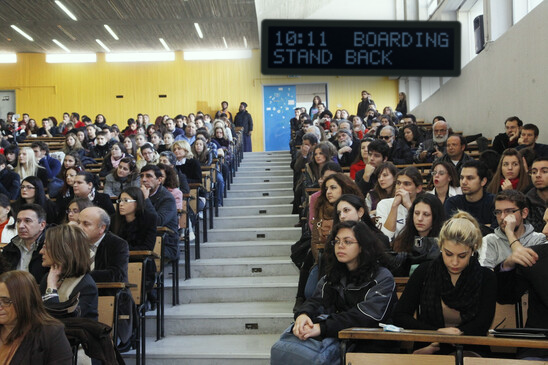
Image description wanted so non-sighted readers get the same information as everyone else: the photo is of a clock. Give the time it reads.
10:11
